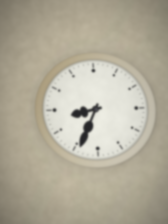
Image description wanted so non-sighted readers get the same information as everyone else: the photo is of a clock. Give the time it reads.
8:34
